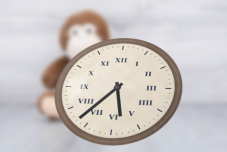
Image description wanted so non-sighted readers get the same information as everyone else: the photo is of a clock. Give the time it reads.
5:37
